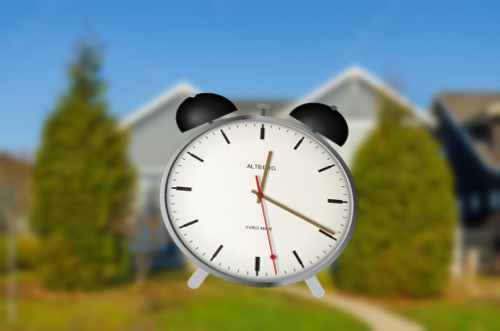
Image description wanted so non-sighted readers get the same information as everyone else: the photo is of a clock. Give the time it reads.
12:19:28
